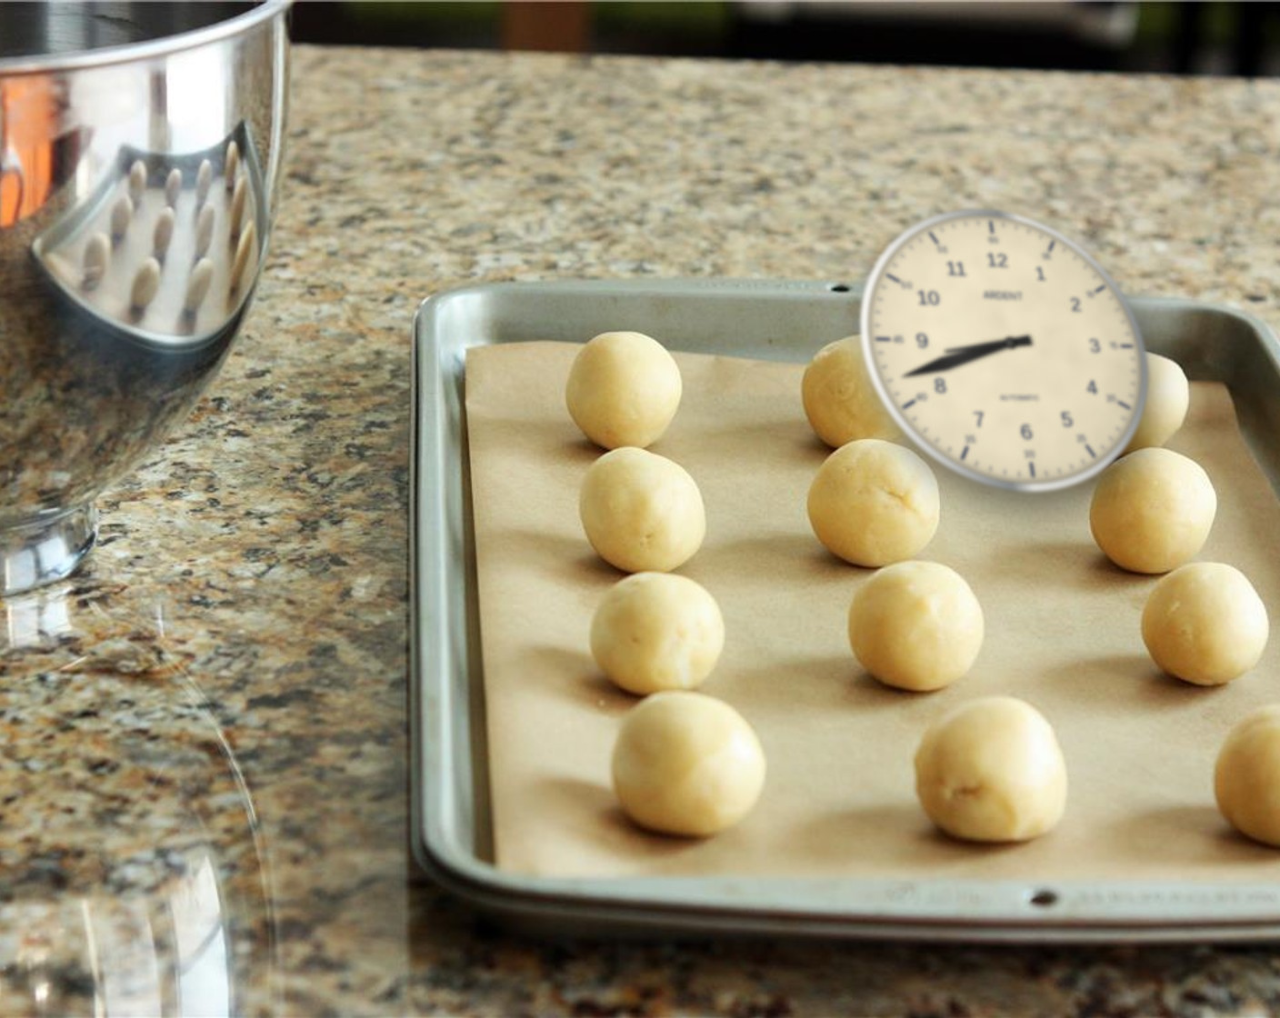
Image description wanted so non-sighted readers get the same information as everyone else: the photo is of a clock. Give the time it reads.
8:42
